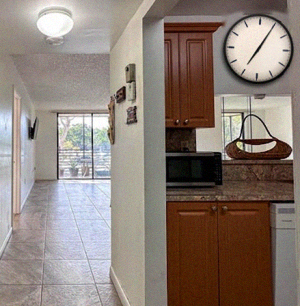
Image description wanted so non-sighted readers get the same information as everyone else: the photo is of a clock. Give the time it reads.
7:05
